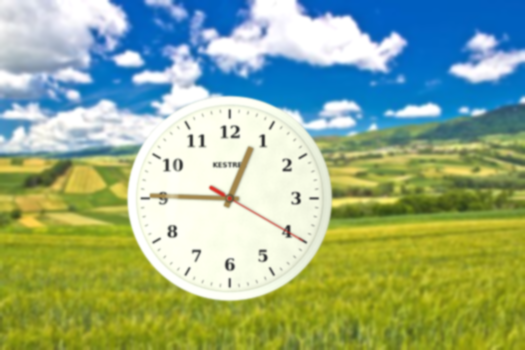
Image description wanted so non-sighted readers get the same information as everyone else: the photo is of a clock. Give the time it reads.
12:45:20
